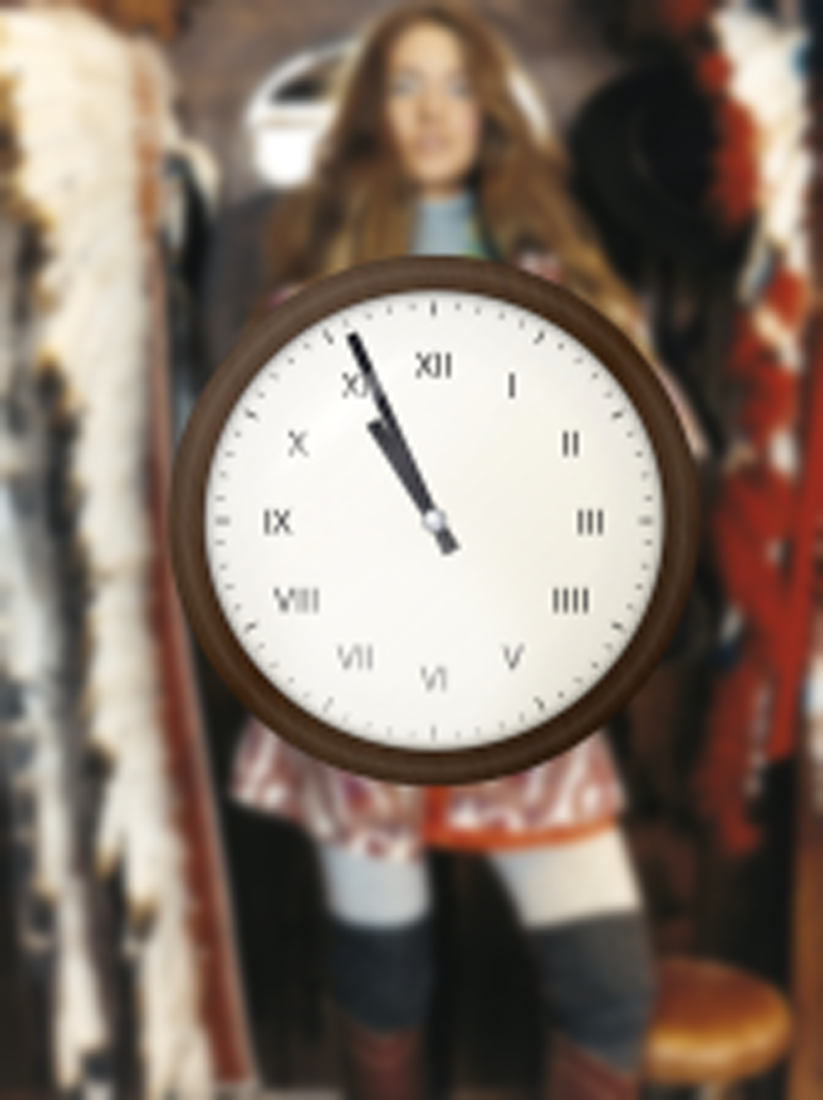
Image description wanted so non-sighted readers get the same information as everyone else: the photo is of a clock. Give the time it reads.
10:56
